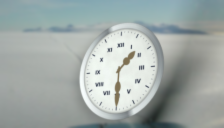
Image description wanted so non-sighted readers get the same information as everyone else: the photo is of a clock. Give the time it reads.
1:30
